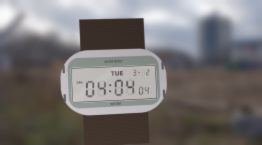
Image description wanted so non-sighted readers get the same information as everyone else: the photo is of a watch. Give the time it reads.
4:04
